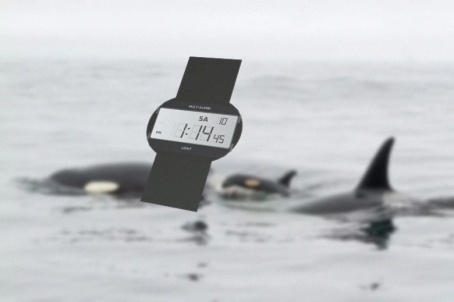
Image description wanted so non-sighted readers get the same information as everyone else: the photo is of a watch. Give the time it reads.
1:14:45
